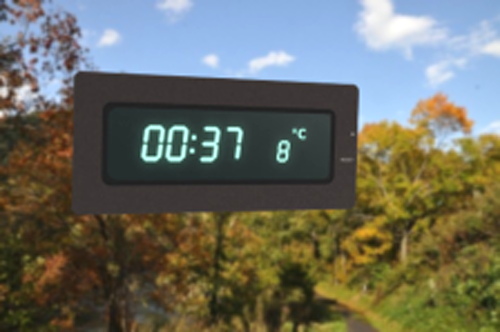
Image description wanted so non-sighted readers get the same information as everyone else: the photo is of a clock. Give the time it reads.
0:37
